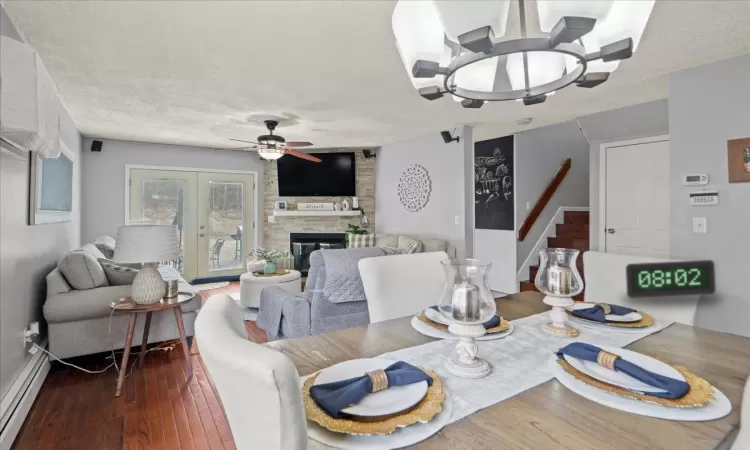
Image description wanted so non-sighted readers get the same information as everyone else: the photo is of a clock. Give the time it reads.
8:02
